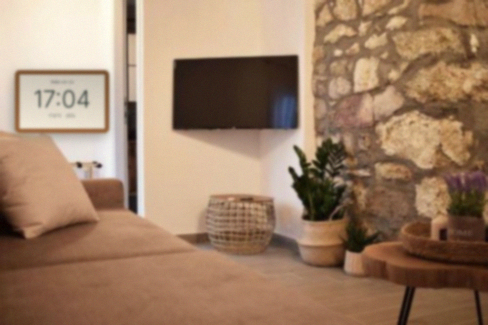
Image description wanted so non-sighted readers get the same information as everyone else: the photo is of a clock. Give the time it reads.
17:04
